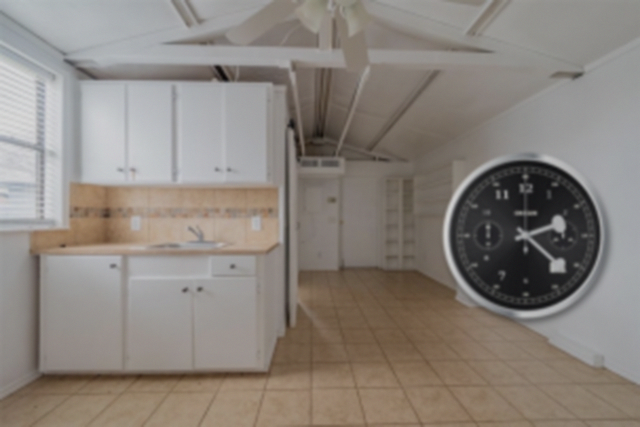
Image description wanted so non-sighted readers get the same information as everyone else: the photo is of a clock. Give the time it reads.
2:22
